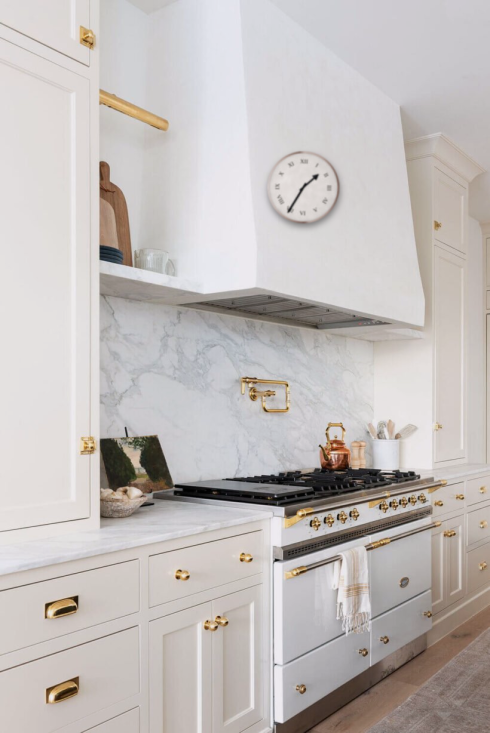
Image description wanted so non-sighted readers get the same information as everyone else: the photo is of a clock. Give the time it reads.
1:35
